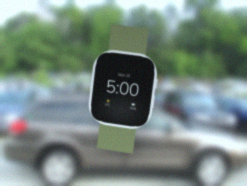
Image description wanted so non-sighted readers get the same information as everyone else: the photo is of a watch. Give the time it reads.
5:00
